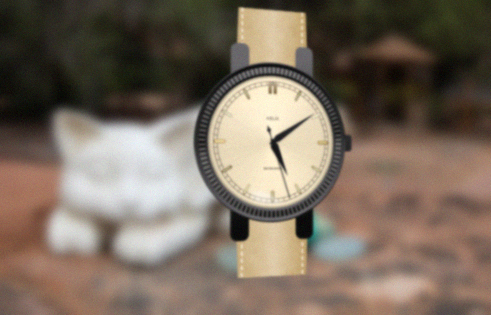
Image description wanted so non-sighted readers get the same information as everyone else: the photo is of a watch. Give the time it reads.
5:09:27
